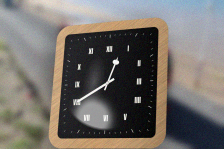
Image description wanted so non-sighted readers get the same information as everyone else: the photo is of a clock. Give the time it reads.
12:40
